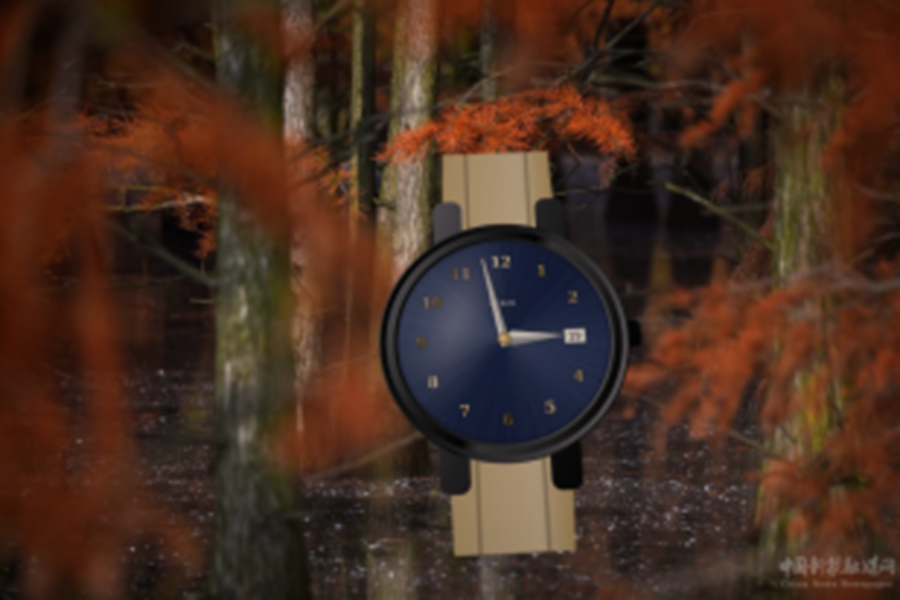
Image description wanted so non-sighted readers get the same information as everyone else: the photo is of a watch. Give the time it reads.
2:58
